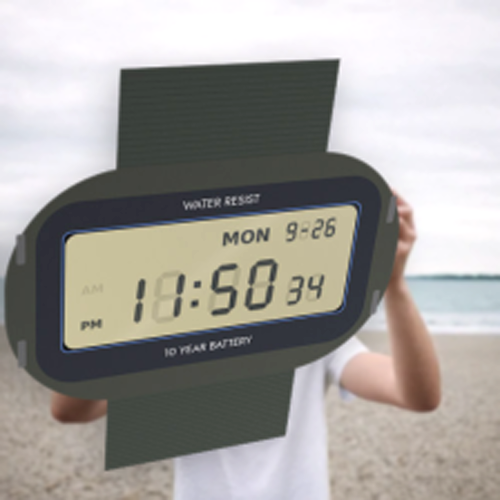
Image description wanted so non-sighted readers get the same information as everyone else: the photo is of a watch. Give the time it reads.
11:50:34
